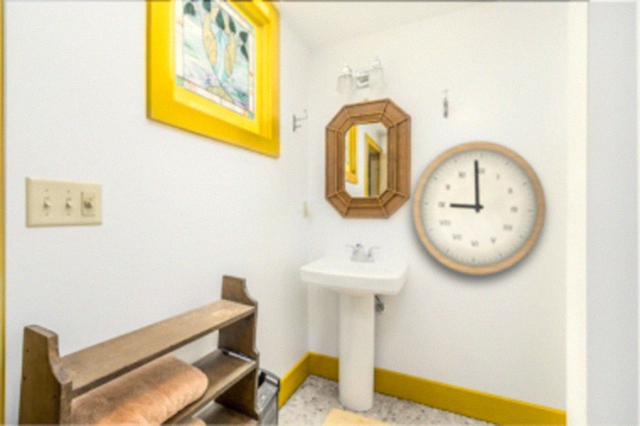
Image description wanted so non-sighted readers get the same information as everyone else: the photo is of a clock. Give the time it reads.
8:59
